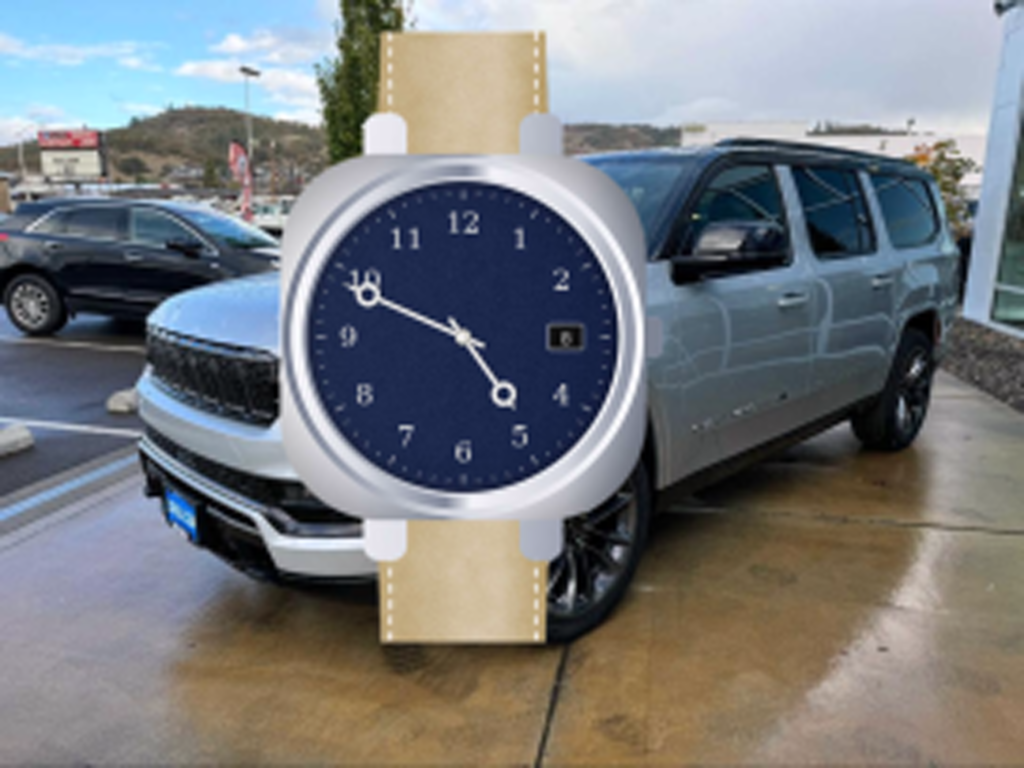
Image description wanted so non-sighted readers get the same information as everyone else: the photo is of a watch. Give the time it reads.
4:49
